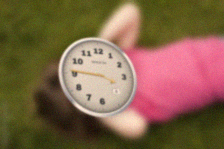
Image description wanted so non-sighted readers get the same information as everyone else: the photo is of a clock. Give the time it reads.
3:46
